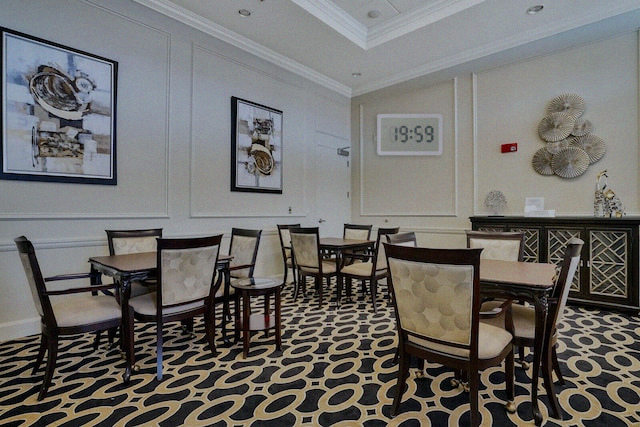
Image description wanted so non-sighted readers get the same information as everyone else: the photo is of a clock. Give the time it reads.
19:59
